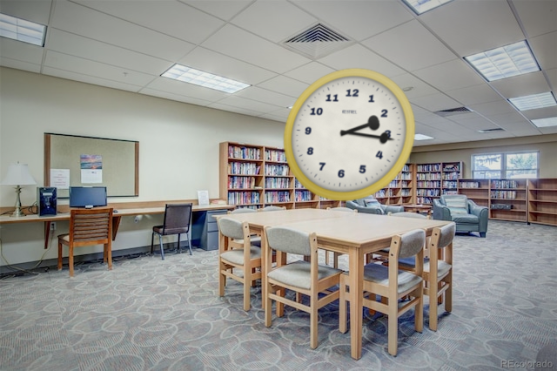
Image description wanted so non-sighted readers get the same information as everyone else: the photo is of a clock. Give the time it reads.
2:16
